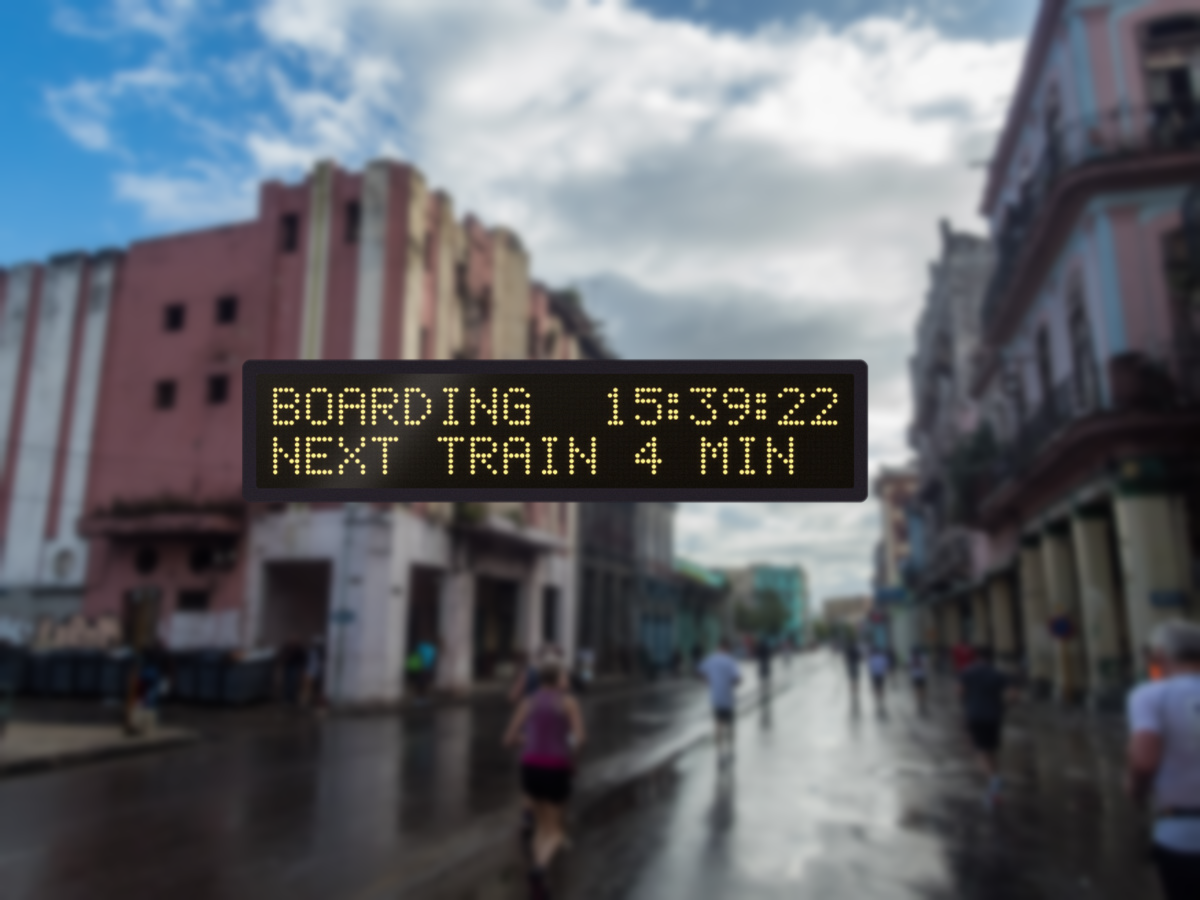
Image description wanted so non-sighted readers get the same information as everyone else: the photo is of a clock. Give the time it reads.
15:39:22
